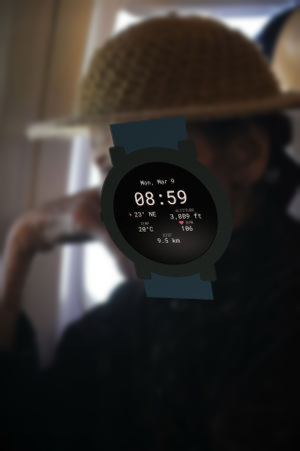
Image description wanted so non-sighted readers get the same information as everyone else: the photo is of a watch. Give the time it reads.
8:59
